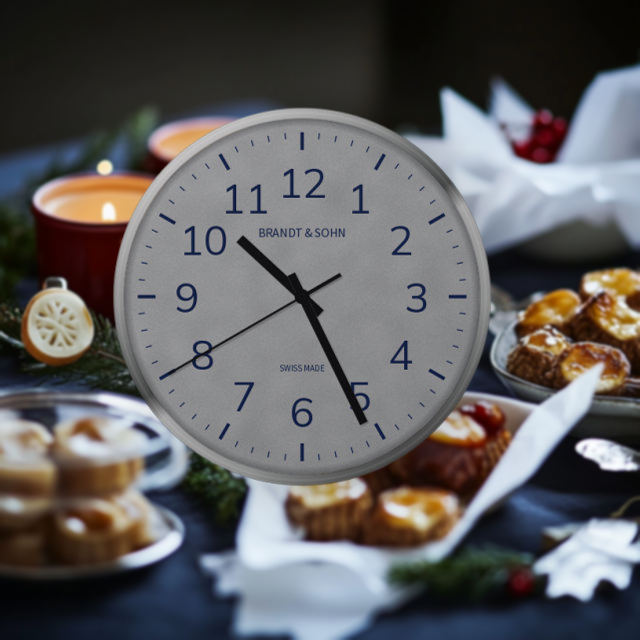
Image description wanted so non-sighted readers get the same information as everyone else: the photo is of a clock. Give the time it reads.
10:25:40
